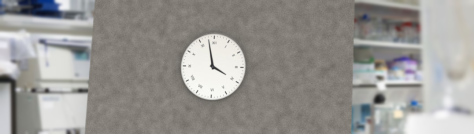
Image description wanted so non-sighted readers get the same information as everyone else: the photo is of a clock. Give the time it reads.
3:58
